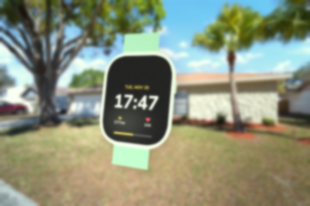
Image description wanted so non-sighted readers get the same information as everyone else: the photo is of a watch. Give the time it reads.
17:47
